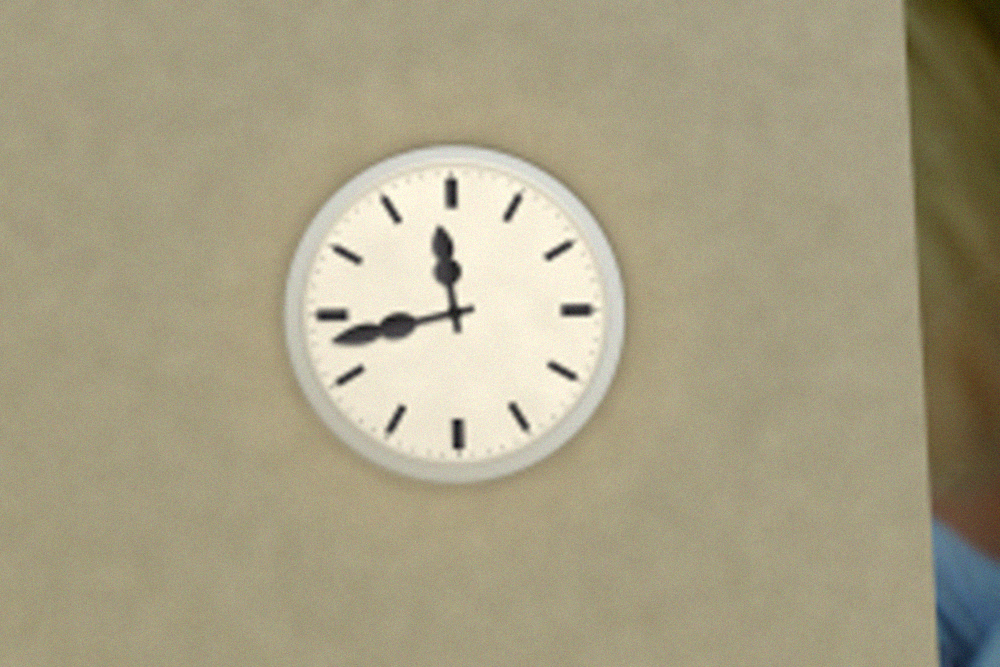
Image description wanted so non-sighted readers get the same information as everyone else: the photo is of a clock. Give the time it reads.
11:43
